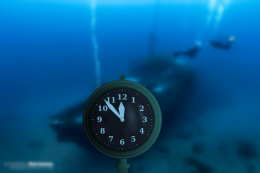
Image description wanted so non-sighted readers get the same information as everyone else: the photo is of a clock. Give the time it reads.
11:53
